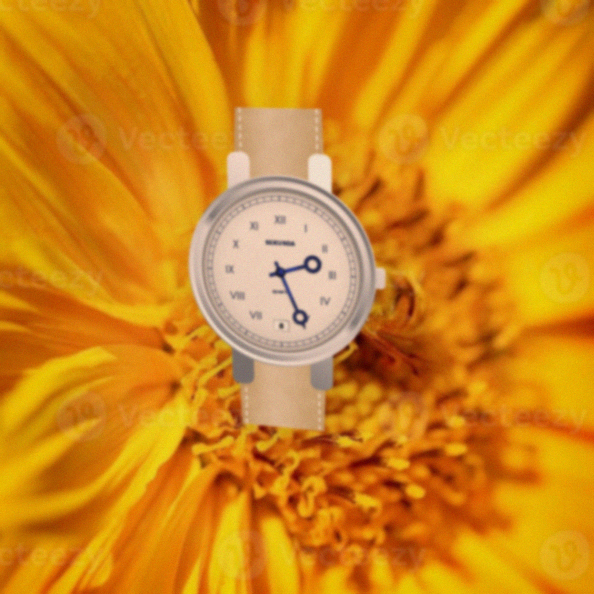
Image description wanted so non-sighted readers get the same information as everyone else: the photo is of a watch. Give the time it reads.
2:26
